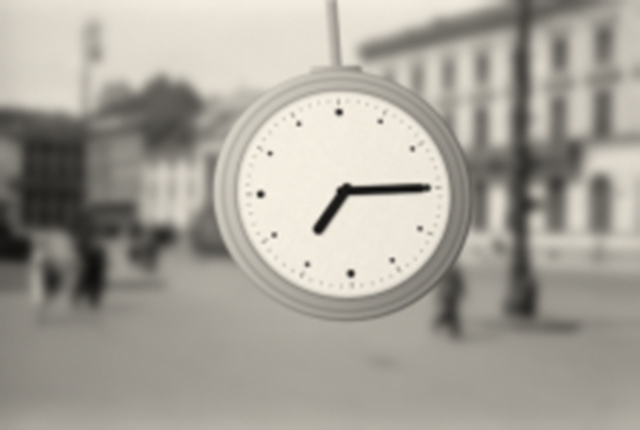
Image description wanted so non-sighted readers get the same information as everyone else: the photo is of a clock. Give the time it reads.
7:15
